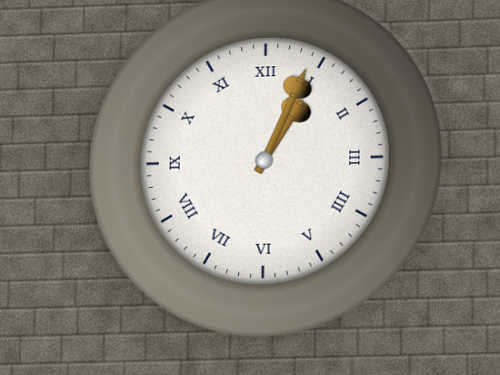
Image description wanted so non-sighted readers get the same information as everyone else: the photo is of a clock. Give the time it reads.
1:04
